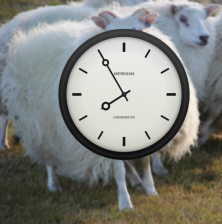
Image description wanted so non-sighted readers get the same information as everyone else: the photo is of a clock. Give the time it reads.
7:55
